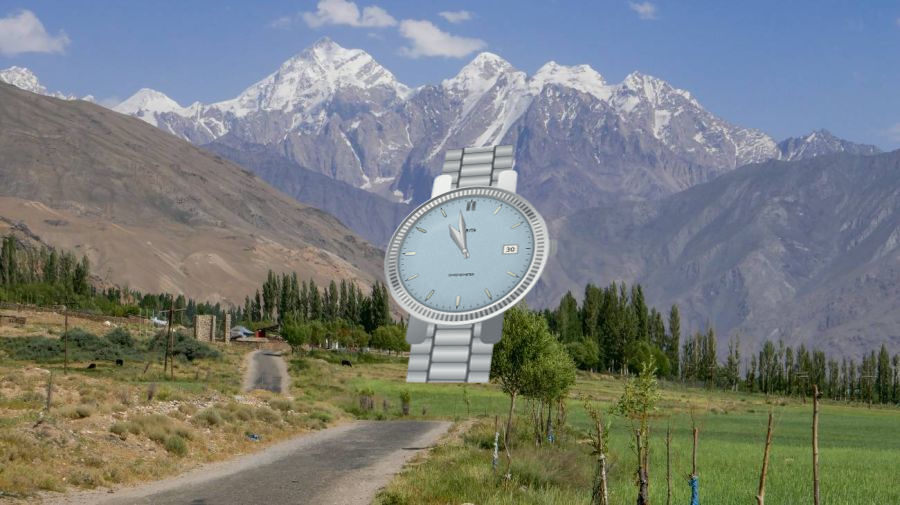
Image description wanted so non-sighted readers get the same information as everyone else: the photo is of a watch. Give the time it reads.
10:58
